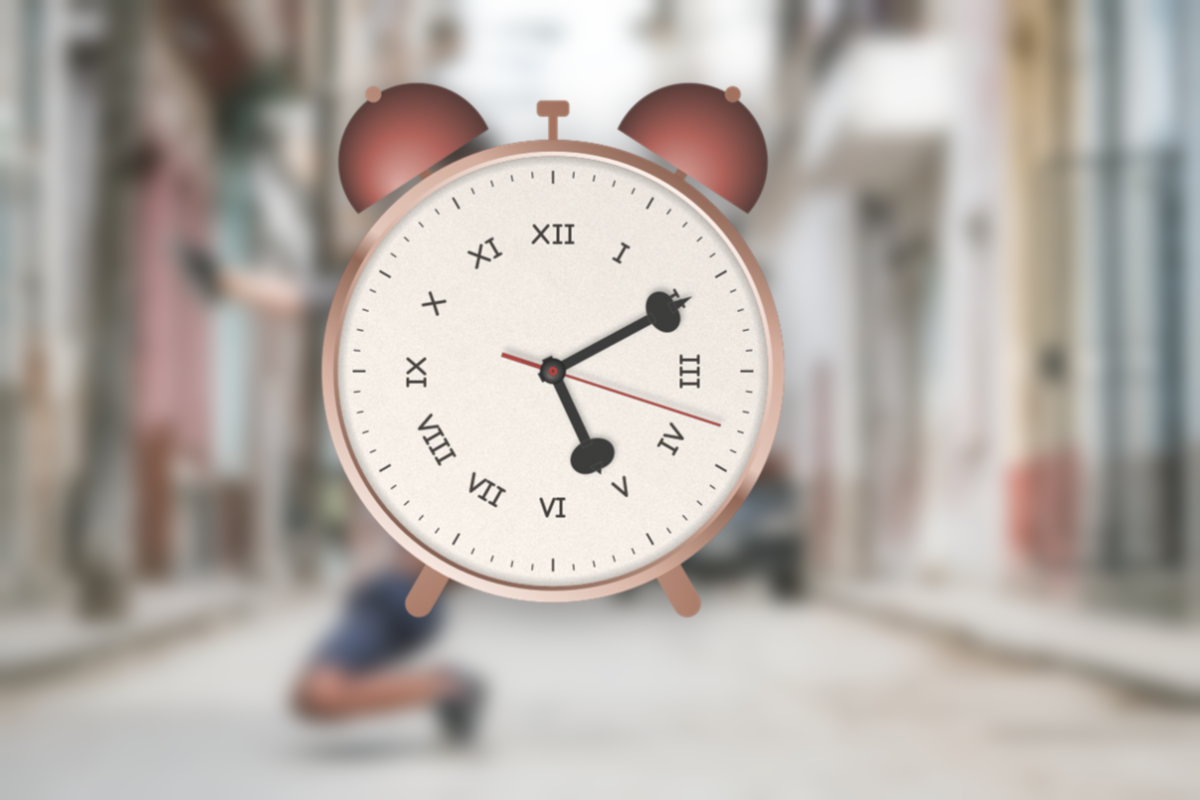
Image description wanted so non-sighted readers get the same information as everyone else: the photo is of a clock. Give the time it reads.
5:10:18
